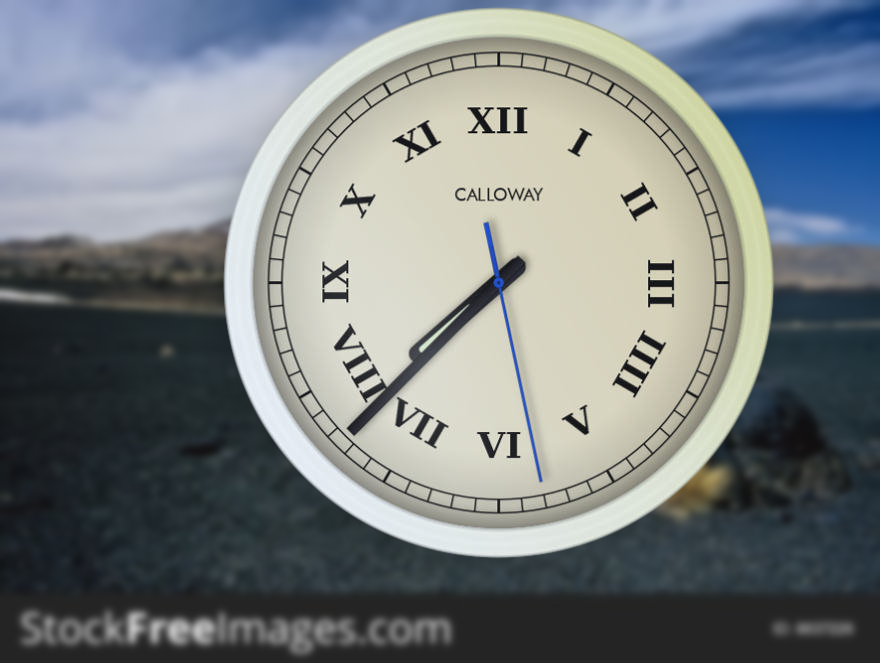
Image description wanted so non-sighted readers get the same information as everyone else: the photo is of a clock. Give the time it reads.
7:37:28
